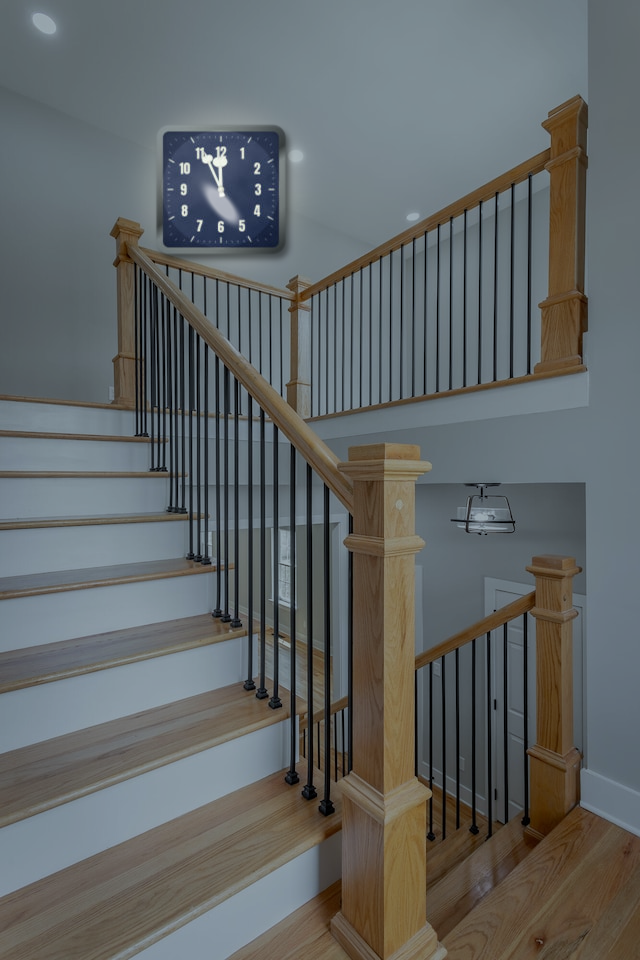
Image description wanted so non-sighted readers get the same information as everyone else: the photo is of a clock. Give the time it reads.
11:56
